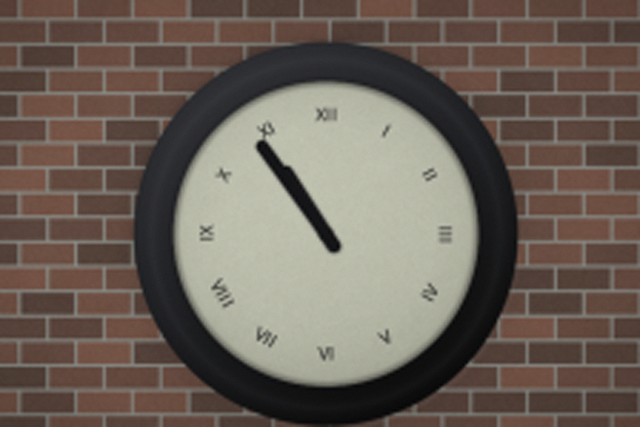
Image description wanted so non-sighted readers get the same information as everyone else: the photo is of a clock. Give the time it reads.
10:54
